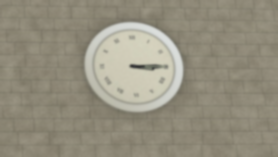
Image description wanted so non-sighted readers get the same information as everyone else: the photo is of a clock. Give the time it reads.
3:15
